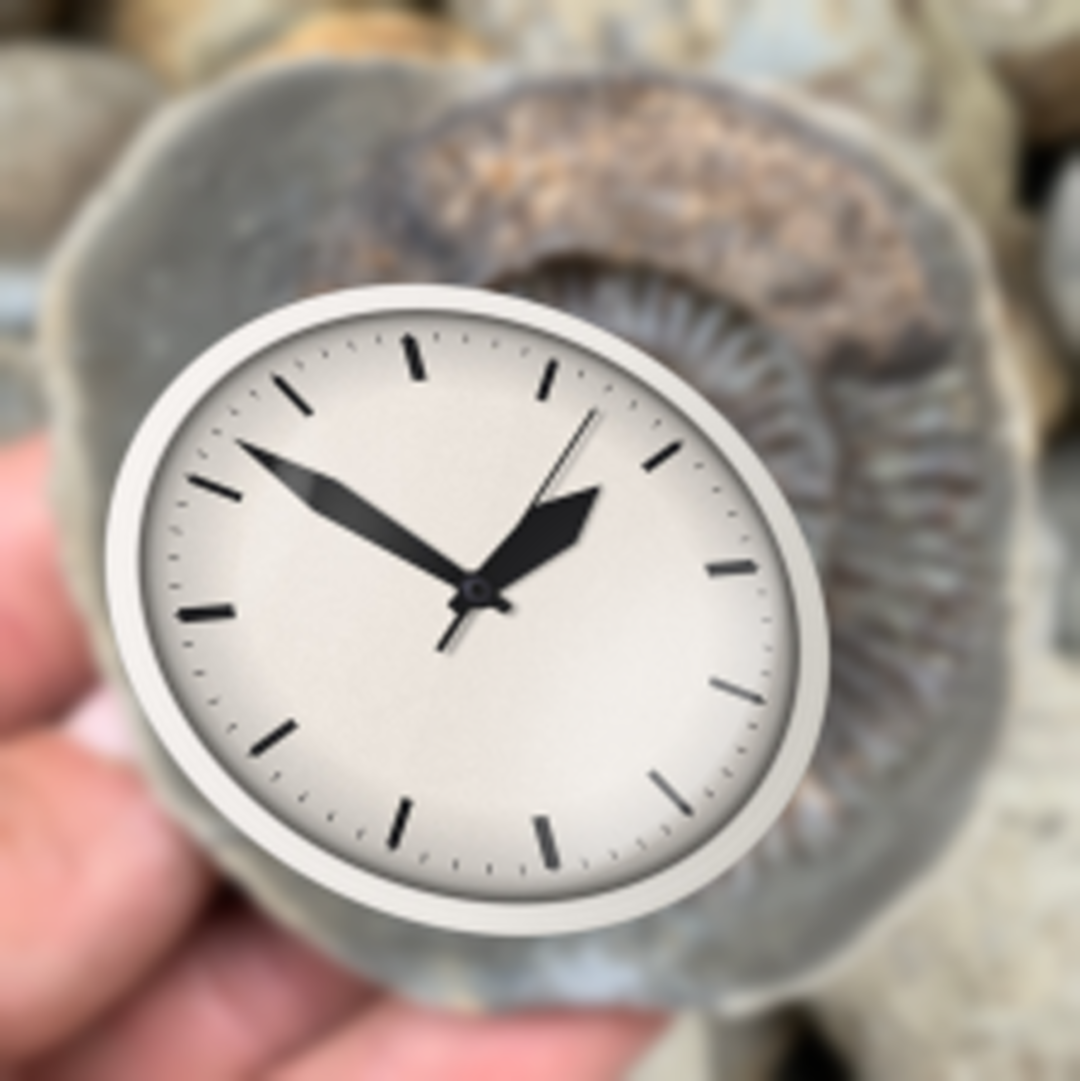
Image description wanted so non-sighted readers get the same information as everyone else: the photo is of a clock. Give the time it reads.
1:52:07
